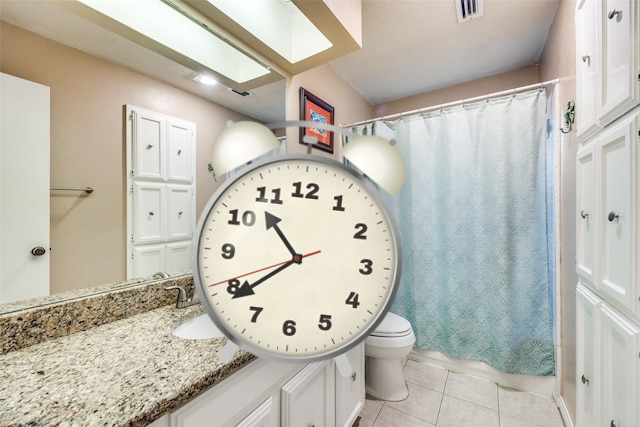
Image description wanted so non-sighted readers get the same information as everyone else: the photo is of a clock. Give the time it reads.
10:38:41
